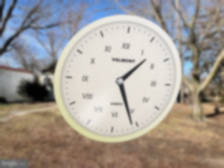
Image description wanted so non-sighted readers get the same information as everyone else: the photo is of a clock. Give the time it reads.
1:26
